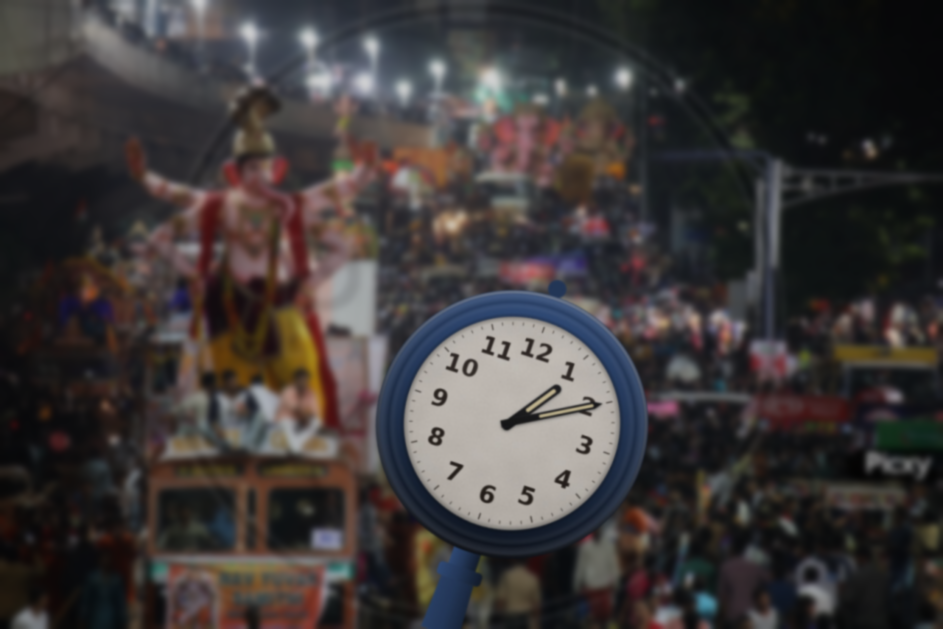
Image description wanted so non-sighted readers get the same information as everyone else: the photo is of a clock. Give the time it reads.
1:10
